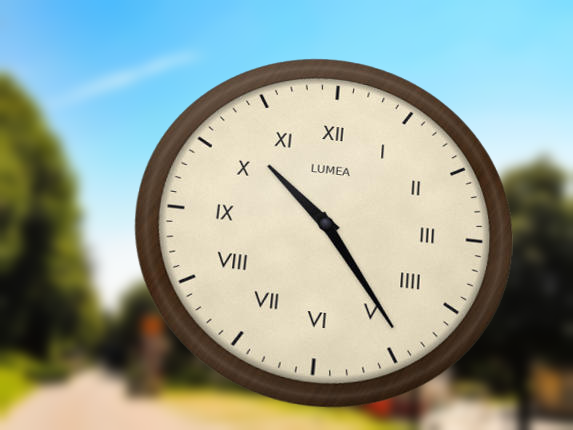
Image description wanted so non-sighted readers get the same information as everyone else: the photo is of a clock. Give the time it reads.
10:24
